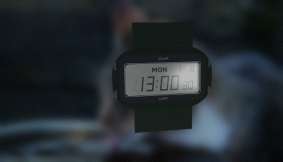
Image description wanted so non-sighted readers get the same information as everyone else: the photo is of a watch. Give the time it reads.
13:00:30
